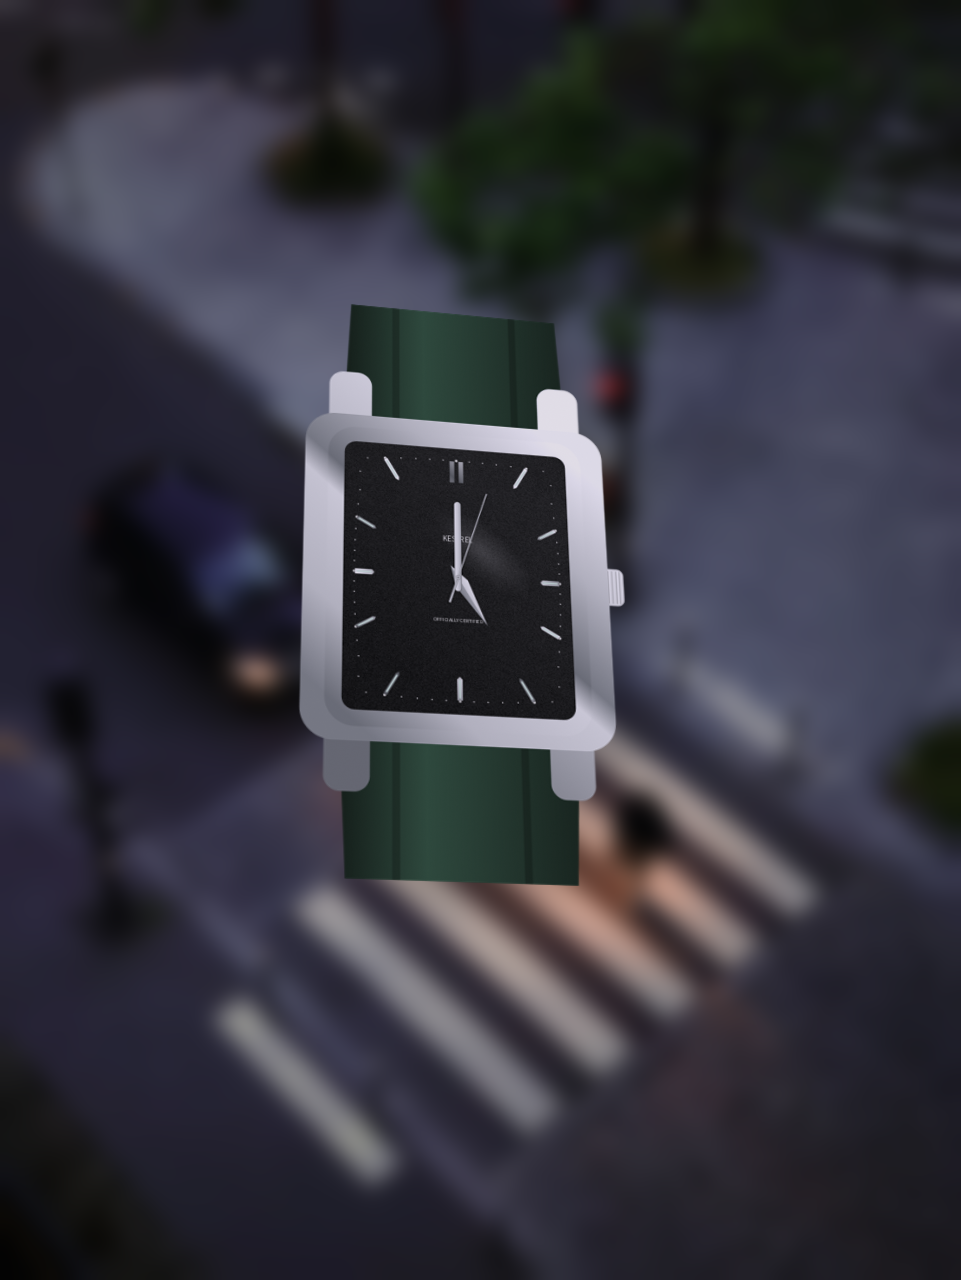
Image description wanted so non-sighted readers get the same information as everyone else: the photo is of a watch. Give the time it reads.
5:00:03
